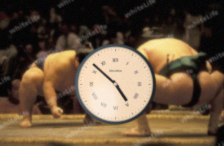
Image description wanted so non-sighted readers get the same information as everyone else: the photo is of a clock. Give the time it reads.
4:52
